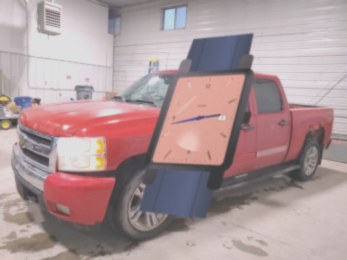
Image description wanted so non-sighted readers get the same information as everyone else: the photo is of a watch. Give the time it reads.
2:43
